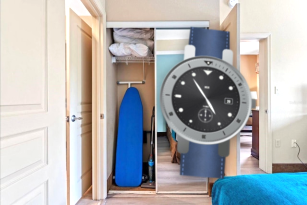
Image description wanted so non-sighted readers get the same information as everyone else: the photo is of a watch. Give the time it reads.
4:54
